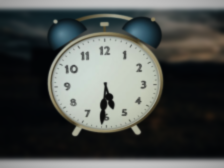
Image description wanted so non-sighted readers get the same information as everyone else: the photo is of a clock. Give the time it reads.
5:31
